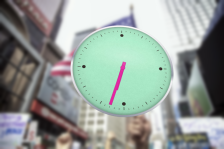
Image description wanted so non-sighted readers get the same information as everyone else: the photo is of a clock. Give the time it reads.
6:33
